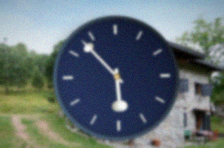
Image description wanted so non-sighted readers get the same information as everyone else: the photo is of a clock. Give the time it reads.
5:53
